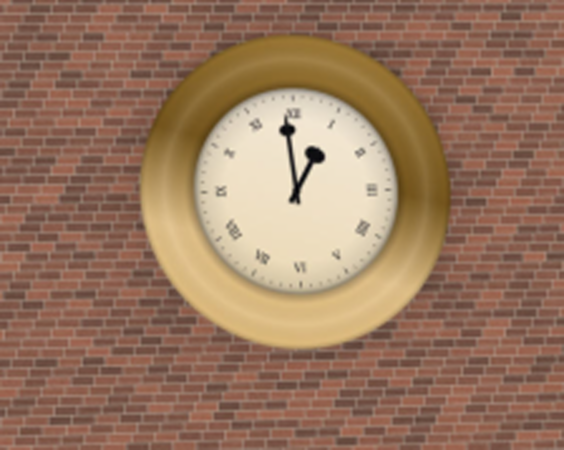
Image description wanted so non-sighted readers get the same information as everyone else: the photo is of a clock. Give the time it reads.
12:59
